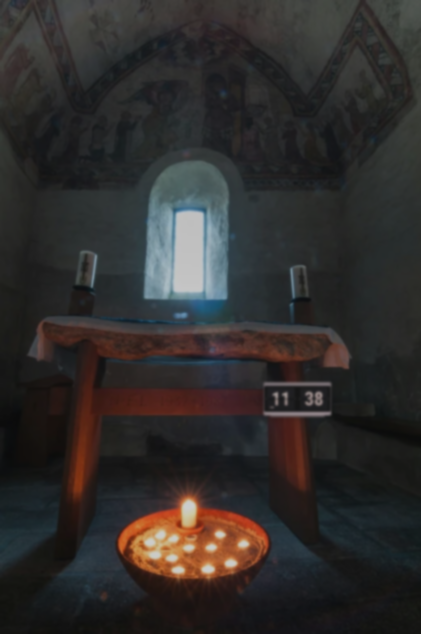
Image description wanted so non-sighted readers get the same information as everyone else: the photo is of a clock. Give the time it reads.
11:38
